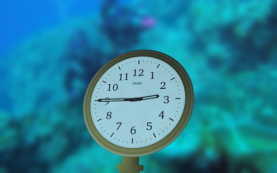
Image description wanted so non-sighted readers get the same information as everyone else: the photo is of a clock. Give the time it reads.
2:45
